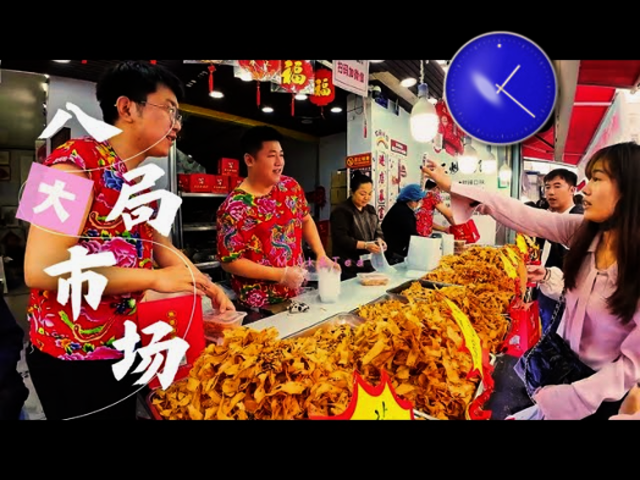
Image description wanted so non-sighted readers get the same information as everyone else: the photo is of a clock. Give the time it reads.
1:22
